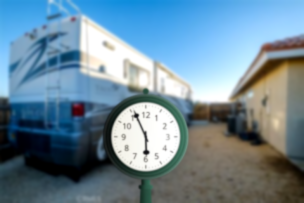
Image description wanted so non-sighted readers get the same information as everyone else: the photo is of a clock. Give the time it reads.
5:56
